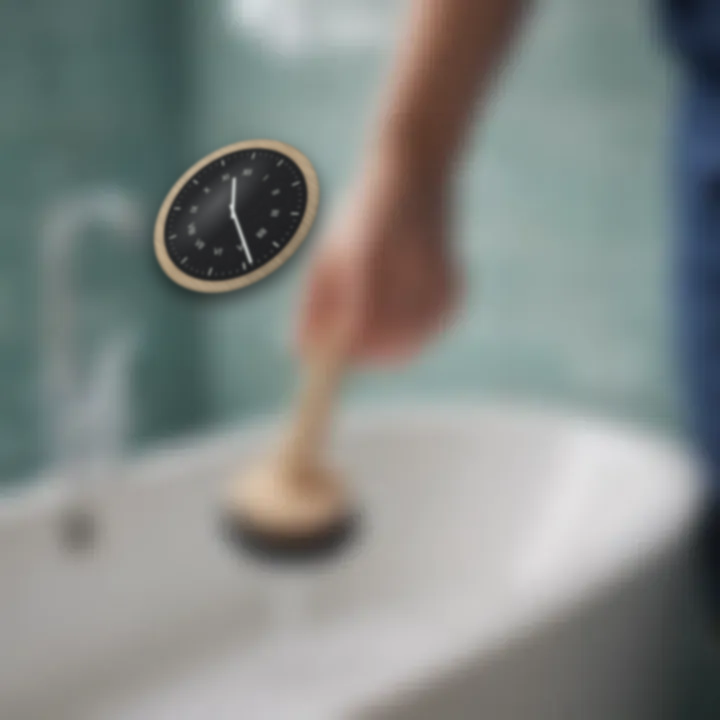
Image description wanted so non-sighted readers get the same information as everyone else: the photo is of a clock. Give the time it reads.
11:24
